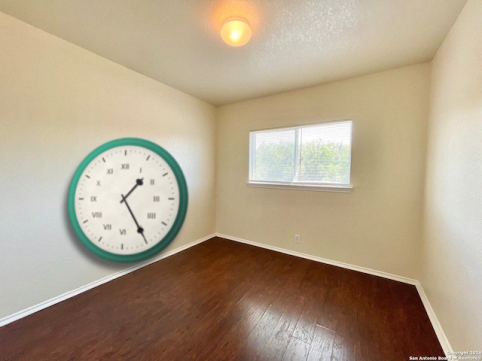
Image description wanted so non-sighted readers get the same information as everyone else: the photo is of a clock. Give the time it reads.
1:25
